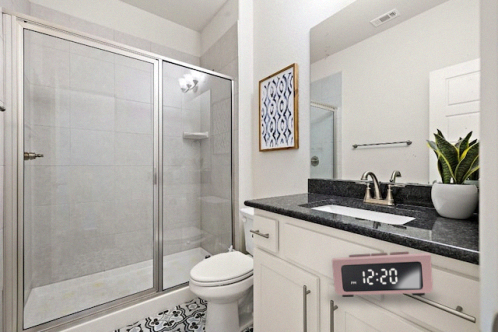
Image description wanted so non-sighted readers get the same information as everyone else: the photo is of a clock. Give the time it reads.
12:20
